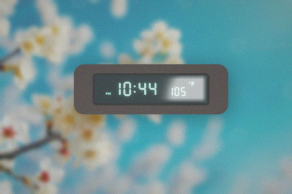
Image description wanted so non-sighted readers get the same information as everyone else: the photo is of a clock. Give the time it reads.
10:44
